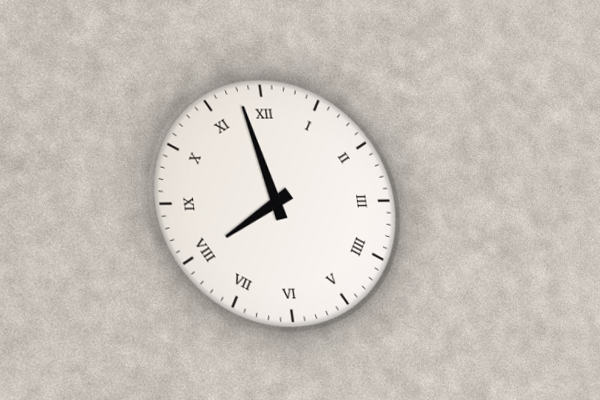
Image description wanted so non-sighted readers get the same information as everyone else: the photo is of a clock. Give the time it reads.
7:58
